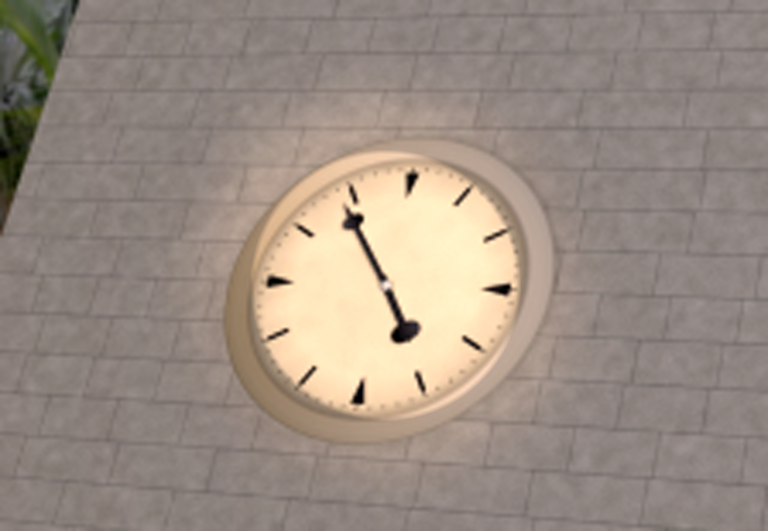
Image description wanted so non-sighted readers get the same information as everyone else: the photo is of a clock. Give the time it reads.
4:54
